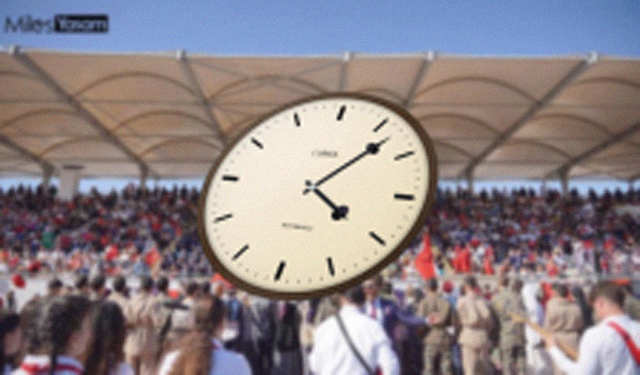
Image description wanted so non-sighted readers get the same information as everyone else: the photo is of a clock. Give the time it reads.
4:07
